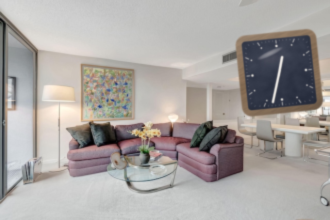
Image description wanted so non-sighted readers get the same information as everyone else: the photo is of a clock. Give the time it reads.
12:33
